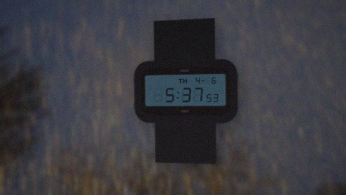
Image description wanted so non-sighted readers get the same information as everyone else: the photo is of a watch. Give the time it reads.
5:37:53
